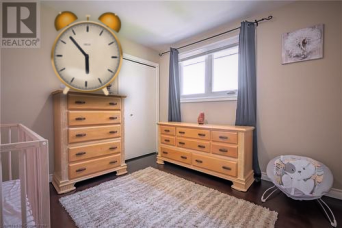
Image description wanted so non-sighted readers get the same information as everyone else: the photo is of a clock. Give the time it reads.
5:53
